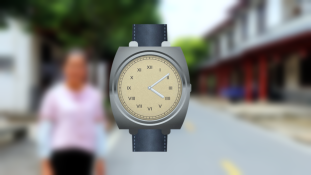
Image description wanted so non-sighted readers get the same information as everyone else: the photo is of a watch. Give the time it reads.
4:09
